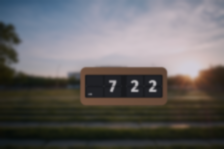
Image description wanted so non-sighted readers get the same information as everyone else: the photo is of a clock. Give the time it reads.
7:22
